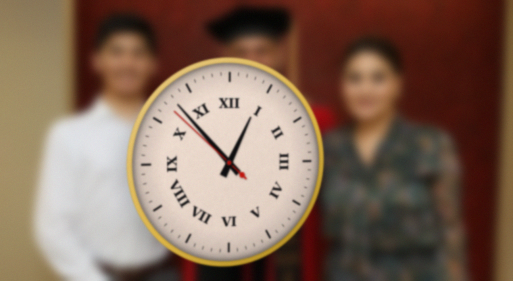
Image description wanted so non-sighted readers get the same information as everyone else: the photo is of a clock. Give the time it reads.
12:52:52
